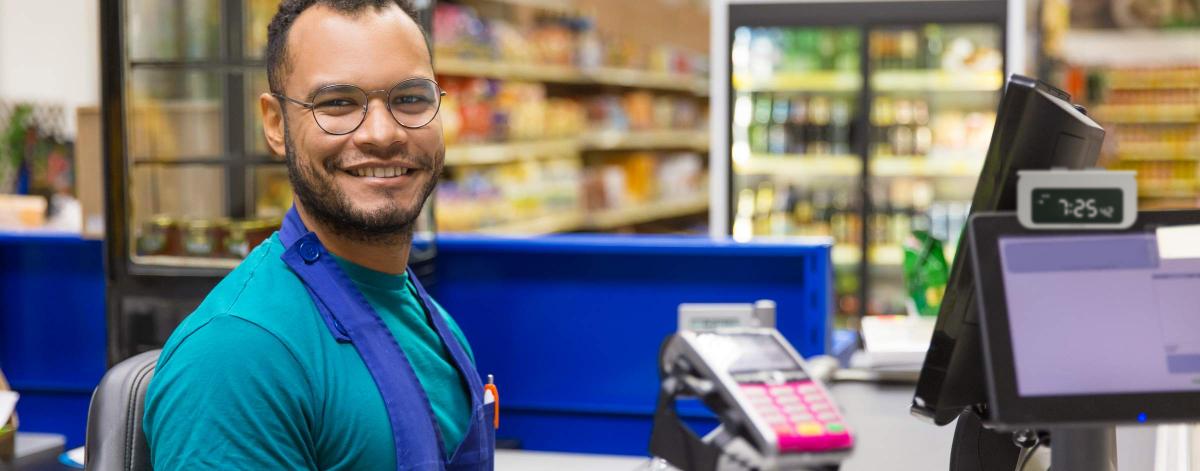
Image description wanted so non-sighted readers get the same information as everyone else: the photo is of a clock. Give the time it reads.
7:25
